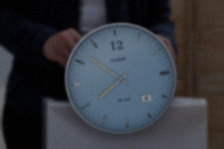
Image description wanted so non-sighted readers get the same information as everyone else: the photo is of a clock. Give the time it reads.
7:52
